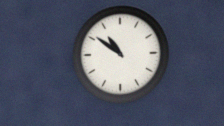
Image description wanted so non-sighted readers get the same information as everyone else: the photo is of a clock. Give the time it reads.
10:51
